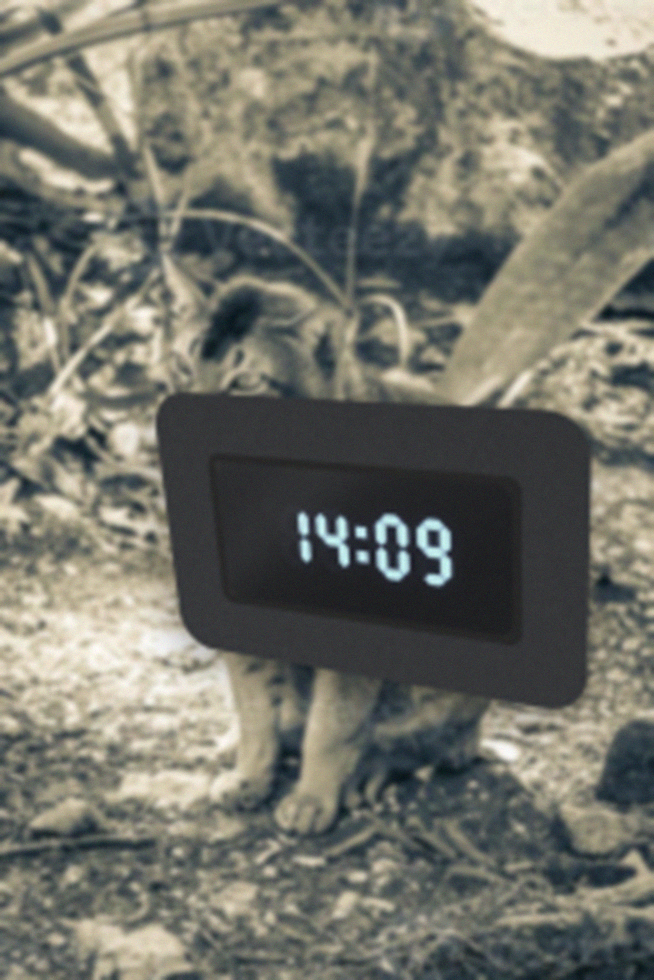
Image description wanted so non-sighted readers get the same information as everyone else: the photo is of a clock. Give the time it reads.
14:09
